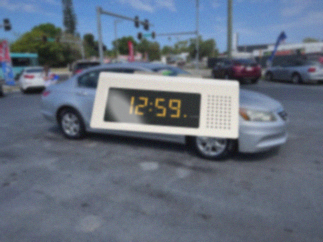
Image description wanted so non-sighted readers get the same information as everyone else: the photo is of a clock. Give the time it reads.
12:59
